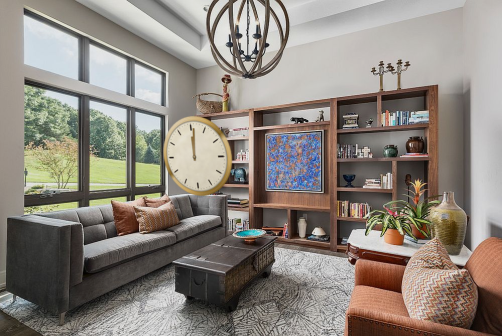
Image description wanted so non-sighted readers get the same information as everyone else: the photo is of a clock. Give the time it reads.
12:01
